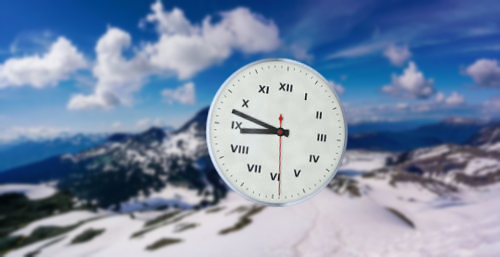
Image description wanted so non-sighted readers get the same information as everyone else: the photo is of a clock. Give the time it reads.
8:47:29
